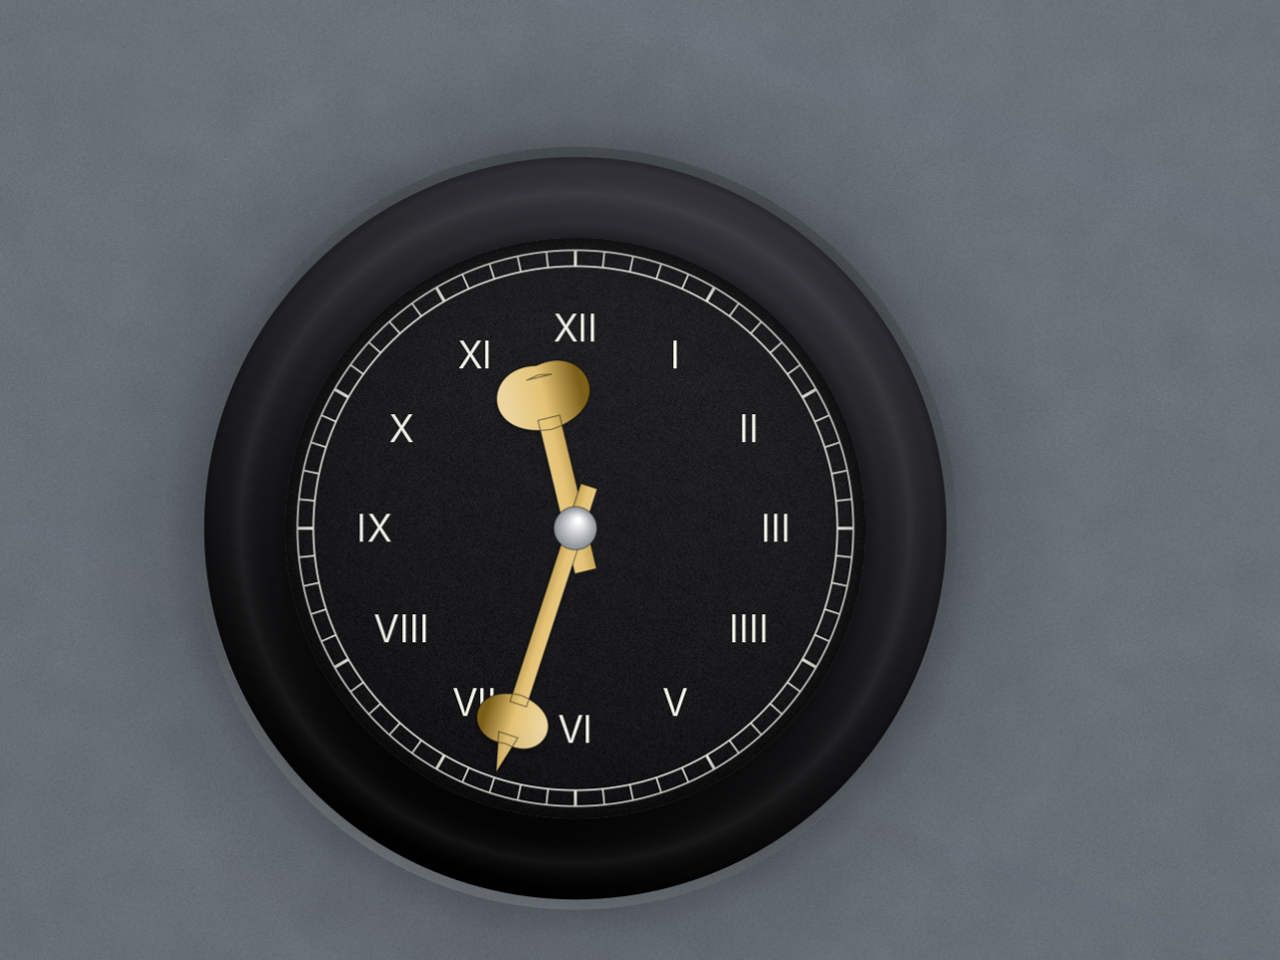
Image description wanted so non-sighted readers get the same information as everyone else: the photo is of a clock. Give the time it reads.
11:33
